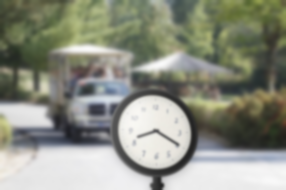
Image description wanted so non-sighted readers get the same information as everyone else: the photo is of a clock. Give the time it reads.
8:20
